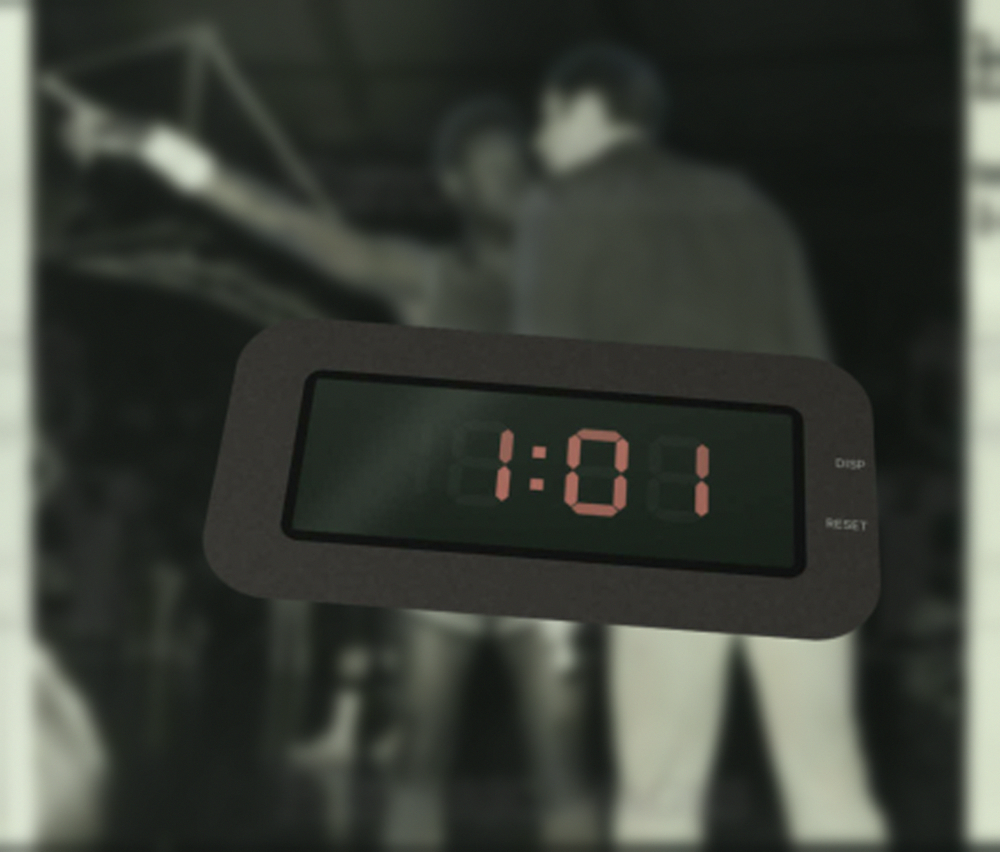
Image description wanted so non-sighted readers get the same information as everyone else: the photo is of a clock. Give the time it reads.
1:01
